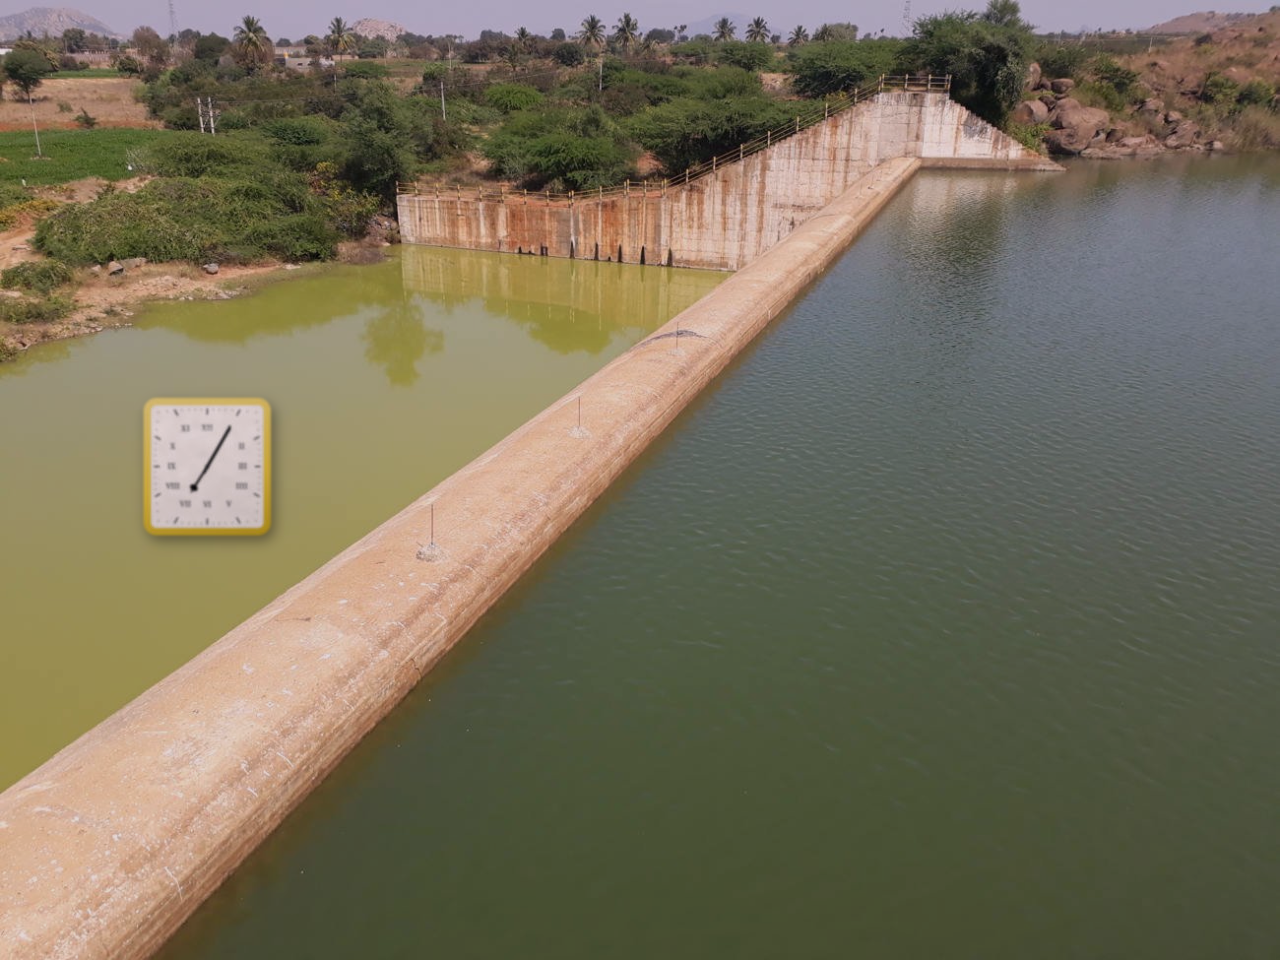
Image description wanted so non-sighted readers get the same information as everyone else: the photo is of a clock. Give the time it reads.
7:05
